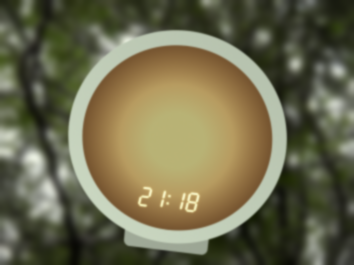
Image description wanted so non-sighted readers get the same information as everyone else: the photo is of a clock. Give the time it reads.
21:18
